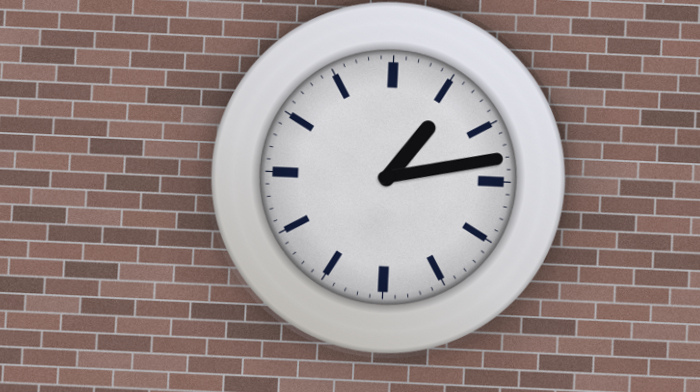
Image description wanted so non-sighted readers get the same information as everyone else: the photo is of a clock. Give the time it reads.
1:13
